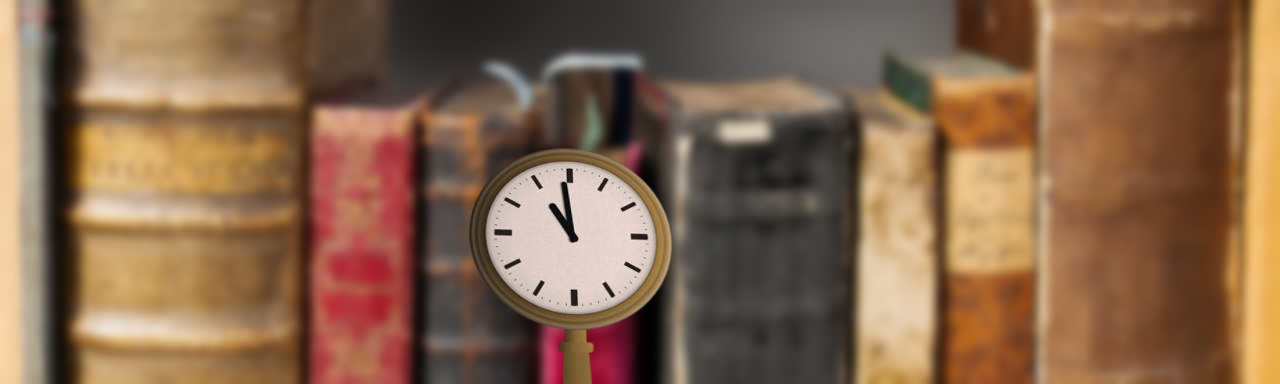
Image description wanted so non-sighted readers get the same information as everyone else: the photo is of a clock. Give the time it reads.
10:59
